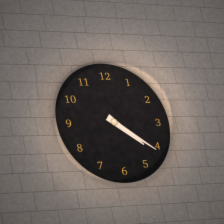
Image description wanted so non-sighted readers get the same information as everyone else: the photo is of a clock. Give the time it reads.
4:21
